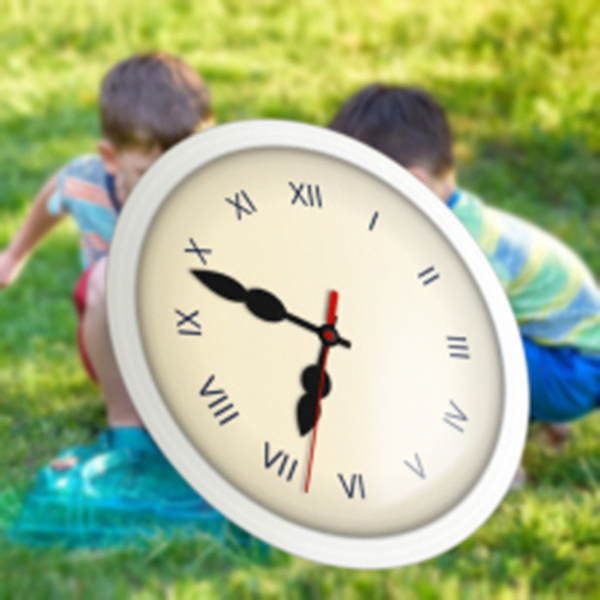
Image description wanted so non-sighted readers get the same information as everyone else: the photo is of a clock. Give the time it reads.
6:48:33
